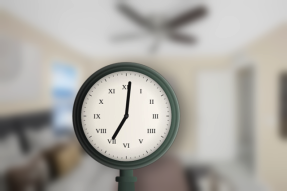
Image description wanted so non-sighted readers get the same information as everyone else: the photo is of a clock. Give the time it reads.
7:01
